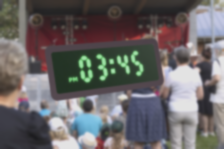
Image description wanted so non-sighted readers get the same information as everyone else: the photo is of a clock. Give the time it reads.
3:45
